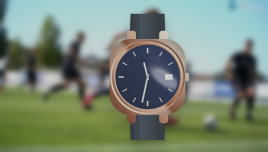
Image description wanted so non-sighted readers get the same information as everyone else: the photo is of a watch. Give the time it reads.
11:32
